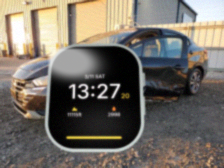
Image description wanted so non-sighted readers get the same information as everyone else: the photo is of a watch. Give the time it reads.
13:27
